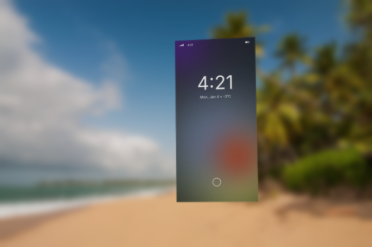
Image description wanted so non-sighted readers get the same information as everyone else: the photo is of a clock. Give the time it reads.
4:21
